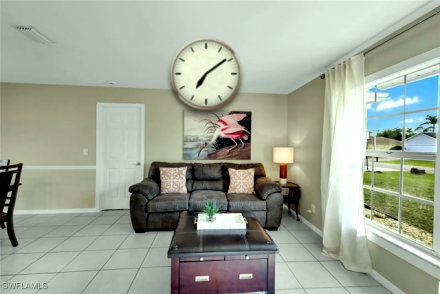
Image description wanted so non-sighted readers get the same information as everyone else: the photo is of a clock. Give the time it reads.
7:09
